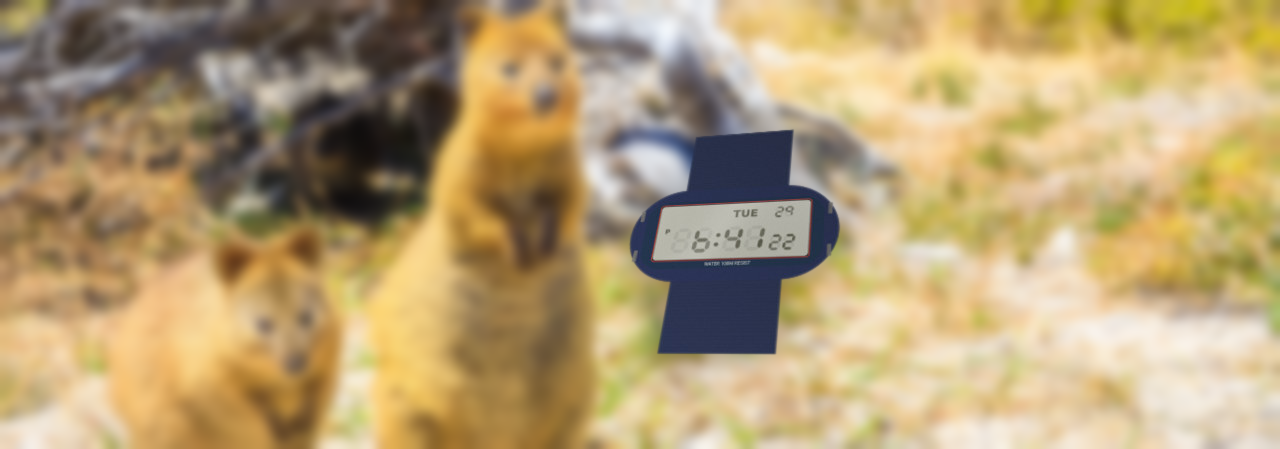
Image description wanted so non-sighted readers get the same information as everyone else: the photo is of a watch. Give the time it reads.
6:41:22
